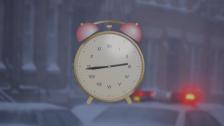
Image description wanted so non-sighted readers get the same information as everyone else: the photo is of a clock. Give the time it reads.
2:44
